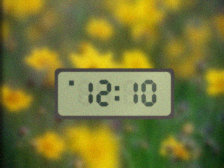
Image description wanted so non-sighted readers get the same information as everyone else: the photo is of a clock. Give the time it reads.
12:10
